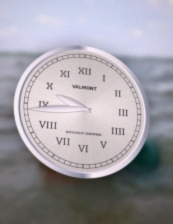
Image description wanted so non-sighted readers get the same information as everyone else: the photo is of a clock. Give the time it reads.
9:44
